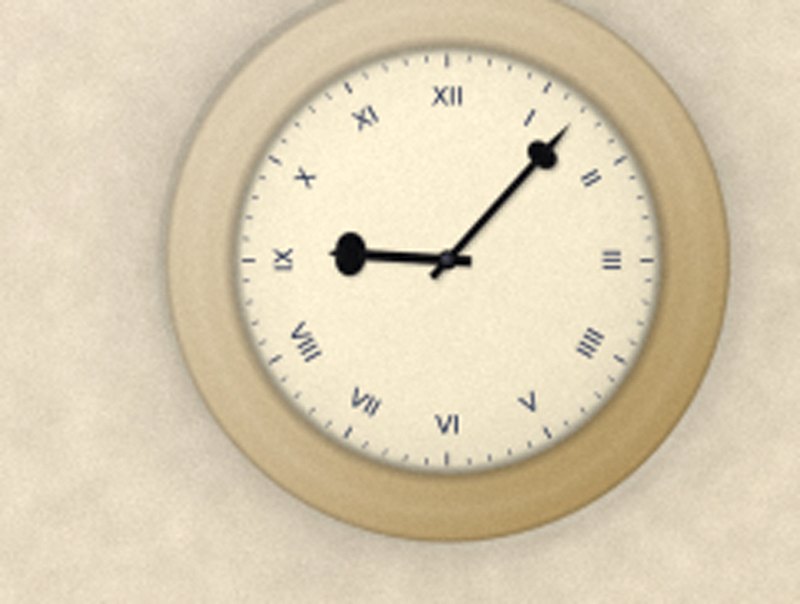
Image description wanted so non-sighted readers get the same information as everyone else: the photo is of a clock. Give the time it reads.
9:07
